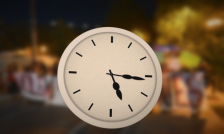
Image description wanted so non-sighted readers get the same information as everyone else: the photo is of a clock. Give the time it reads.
5:16
